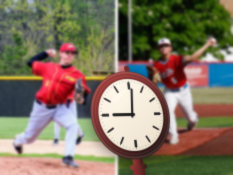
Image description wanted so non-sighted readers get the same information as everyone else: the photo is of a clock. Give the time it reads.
9:01
